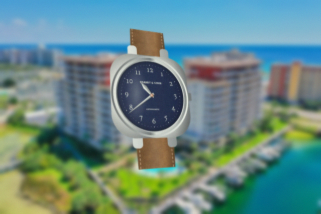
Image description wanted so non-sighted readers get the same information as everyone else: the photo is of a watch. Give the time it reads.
10:39
